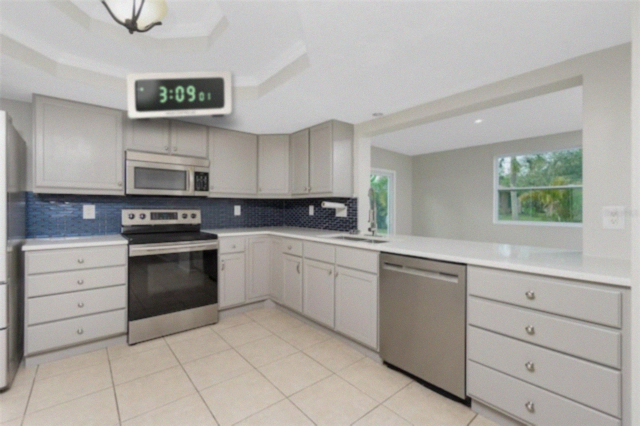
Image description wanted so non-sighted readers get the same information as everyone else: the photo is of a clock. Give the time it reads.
3:09
